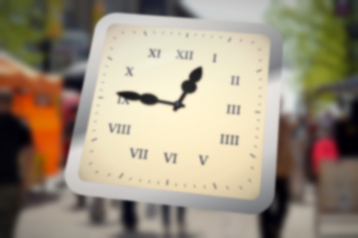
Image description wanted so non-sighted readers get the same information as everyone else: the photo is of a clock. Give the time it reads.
12:46
